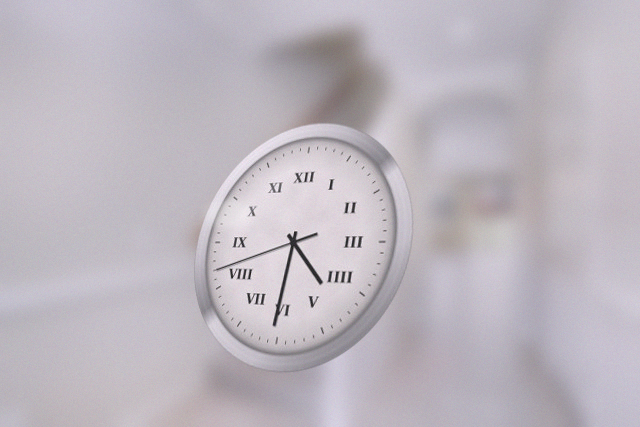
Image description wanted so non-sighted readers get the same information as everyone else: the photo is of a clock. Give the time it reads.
4:30:42
